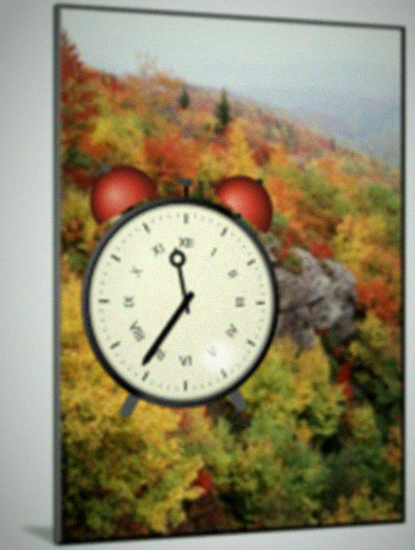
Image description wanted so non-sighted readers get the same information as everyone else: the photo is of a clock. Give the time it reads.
11:36
